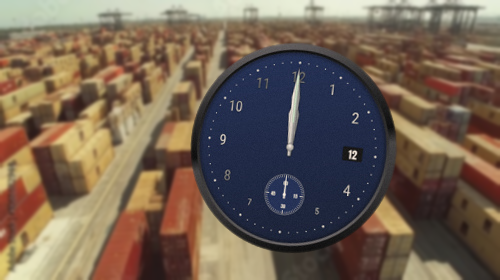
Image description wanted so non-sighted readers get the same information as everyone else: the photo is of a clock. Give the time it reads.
12:00
